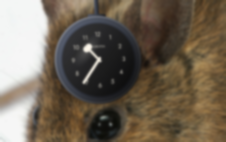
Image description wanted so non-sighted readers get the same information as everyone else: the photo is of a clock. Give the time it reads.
10:36
